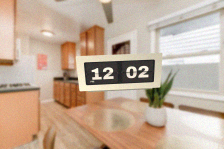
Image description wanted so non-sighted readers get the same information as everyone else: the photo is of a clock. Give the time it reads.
12:02
